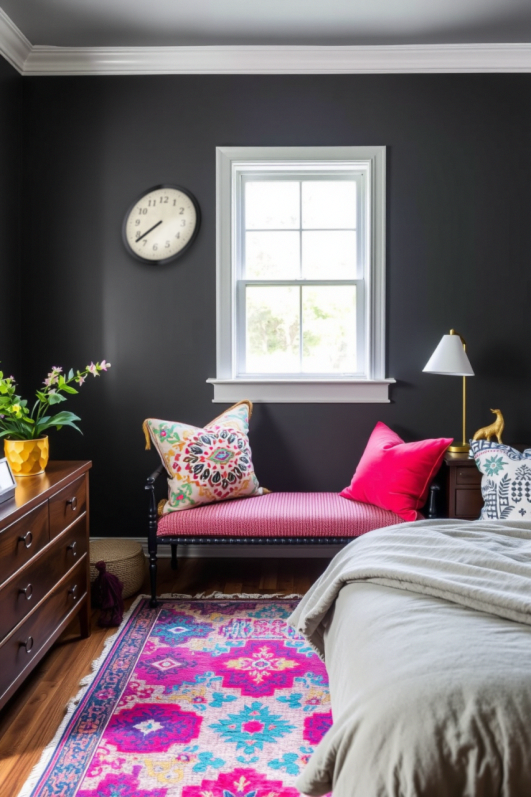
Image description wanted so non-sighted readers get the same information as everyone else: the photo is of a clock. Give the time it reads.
7:38
